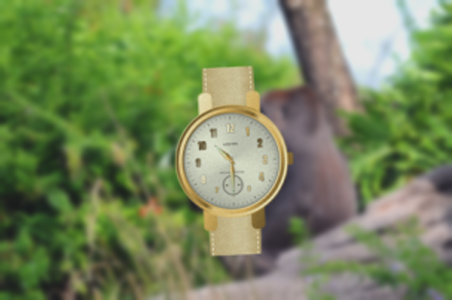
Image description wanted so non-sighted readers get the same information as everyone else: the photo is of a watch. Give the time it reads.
10:30
